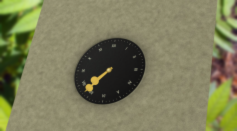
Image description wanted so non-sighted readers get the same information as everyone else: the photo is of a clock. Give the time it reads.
7:37
